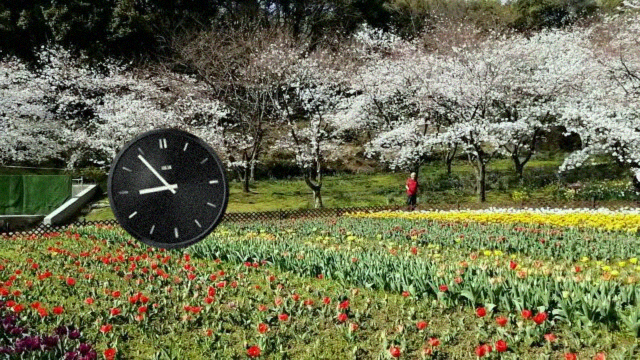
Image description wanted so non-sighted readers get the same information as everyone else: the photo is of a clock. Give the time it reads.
8:54
